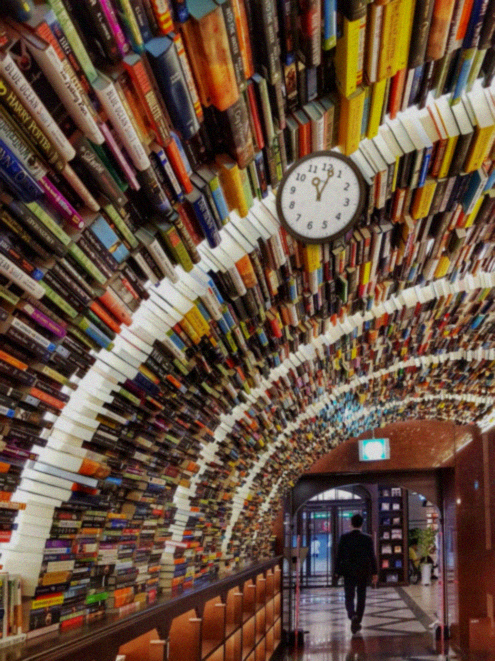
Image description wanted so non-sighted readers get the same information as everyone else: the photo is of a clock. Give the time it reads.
11:02
